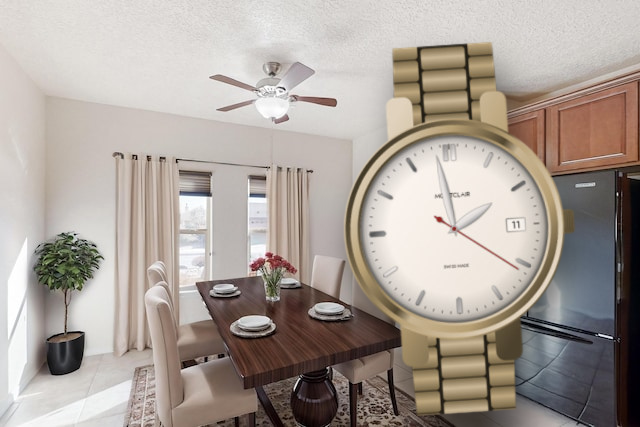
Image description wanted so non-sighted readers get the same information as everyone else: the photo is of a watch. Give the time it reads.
1:58:21
